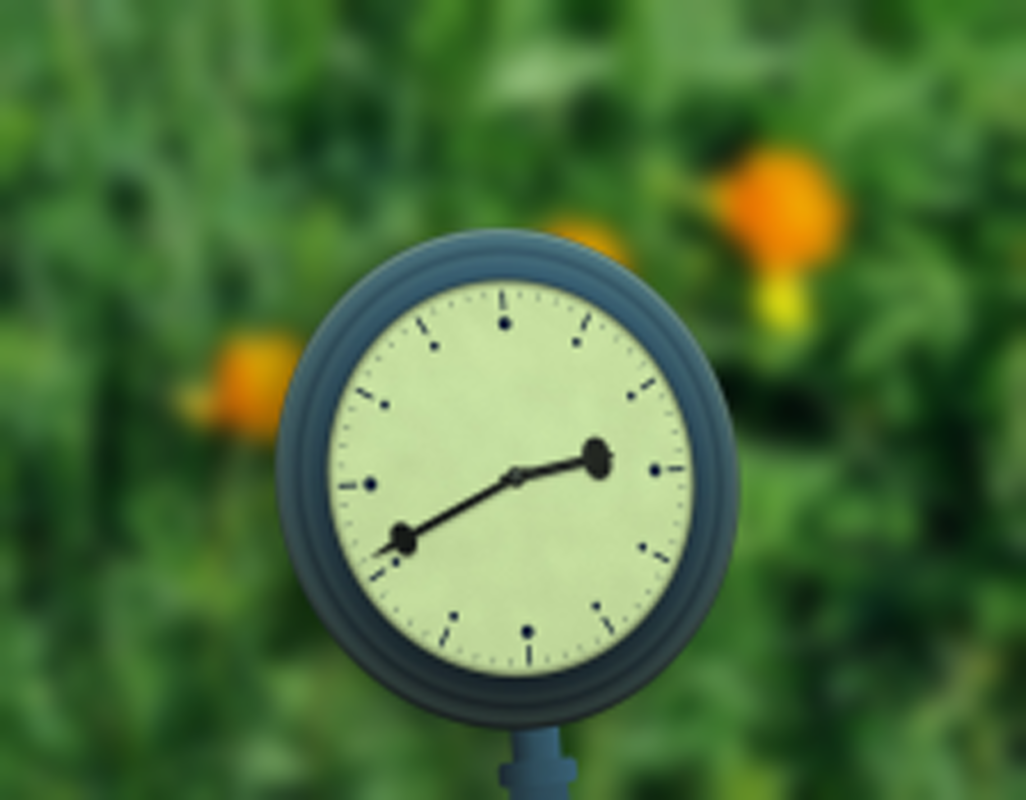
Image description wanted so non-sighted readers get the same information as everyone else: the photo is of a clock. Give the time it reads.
2:41
